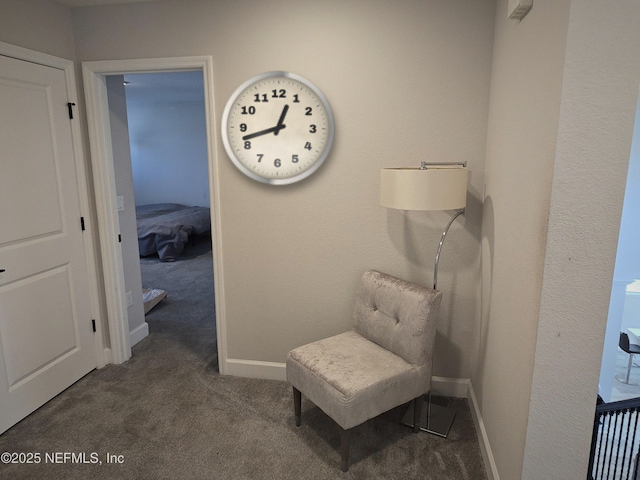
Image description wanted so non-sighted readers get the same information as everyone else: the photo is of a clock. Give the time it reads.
12:42
